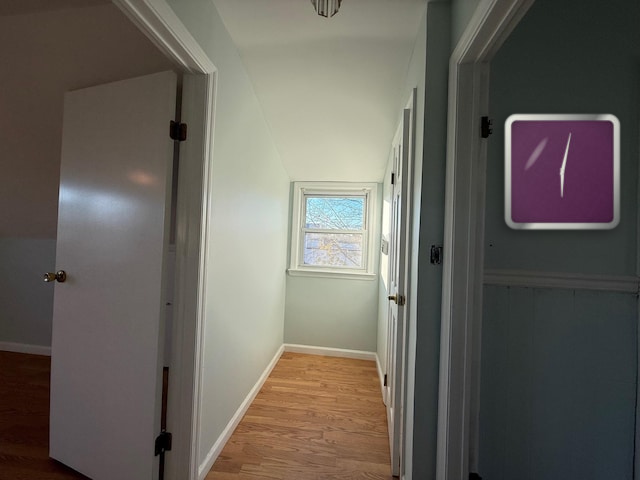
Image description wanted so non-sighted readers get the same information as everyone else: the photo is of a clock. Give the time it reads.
6:02
